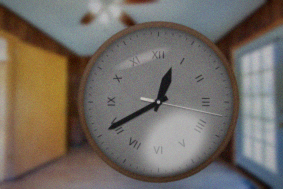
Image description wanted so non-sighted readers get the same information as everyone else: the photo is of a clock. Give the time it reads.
12:40:17
